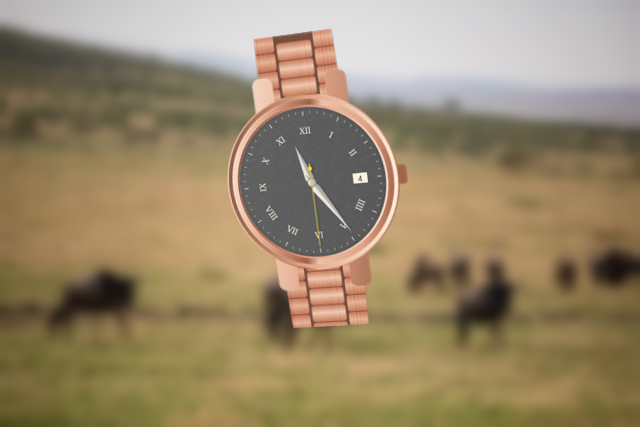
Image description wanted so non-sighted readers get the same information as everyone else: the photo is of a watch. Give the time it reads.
11:24:30
